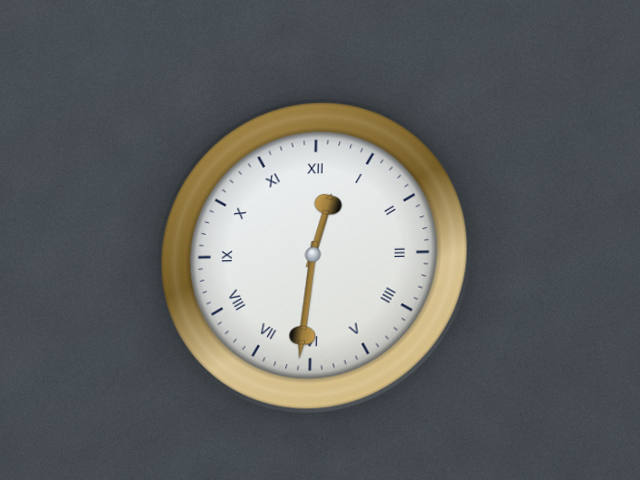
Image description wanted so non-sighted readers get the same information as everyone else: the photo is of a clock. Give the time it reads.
12:31
